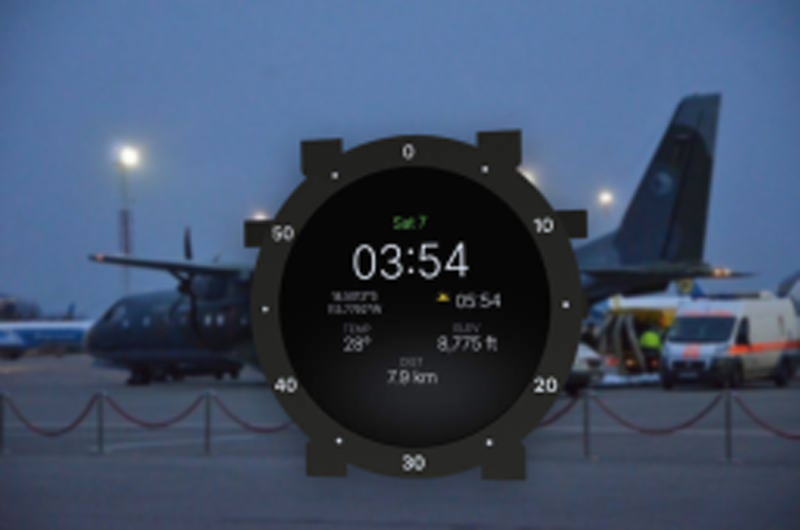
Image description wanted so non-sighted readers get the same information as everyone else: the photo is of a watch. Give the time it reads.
3:54
